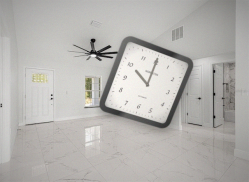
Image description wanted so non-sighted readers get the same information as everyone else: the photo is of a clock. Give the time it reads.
10:00
